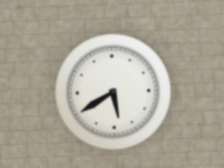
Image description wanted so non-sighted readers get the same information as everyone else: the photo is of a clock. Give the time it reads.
5:40
